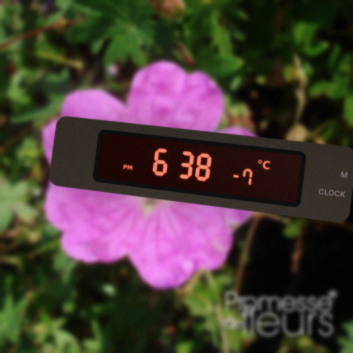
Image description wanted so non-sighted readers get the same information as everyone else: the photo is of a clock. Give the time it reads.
6:38
